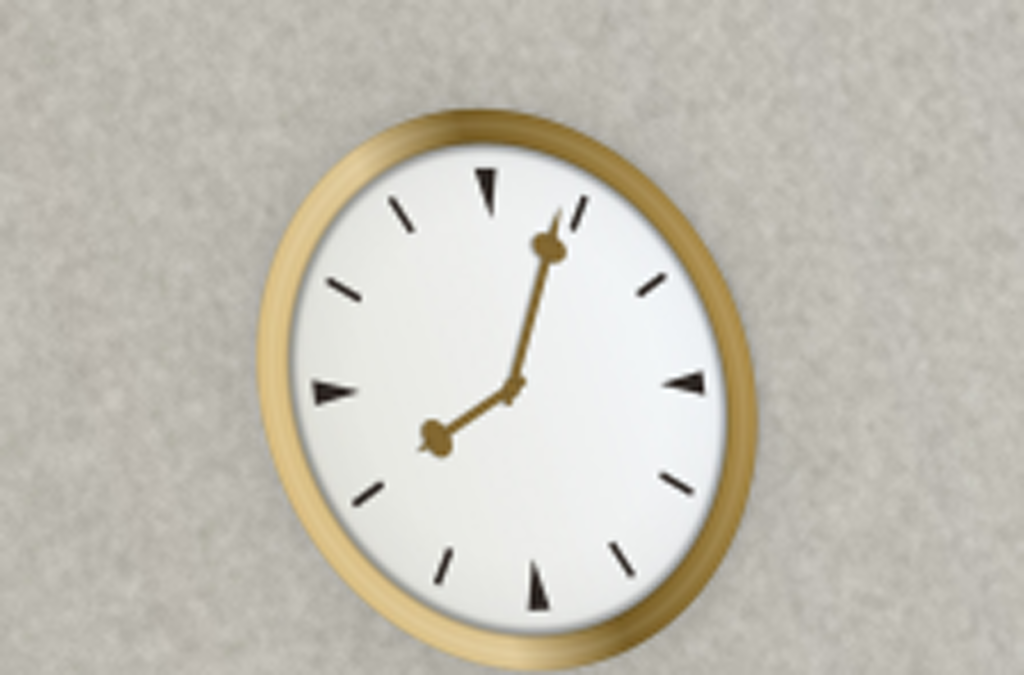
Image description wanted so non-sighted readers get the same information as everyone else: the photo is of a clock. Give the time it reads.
8:04
